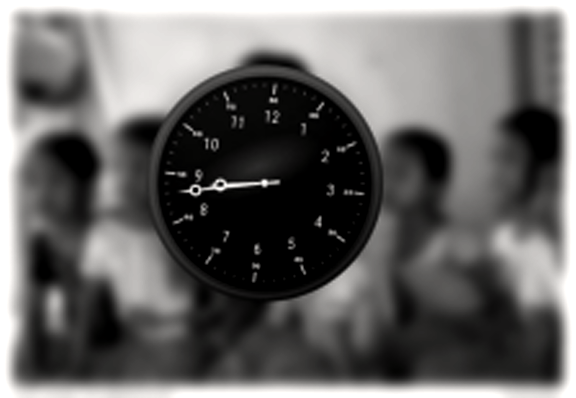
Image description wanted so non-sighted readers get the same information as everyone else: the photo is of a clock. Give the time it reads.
8:43
